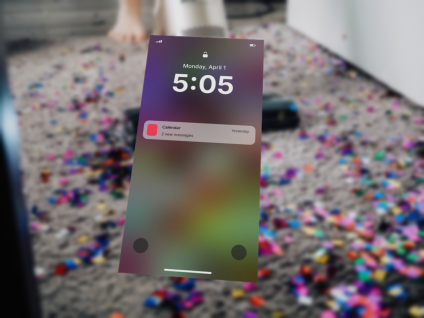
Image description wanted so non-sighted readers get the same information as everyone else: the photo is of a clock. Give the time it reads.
5:05
